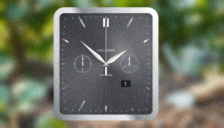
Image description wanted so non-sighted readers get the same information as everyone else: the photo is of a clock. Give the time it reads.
1:52
